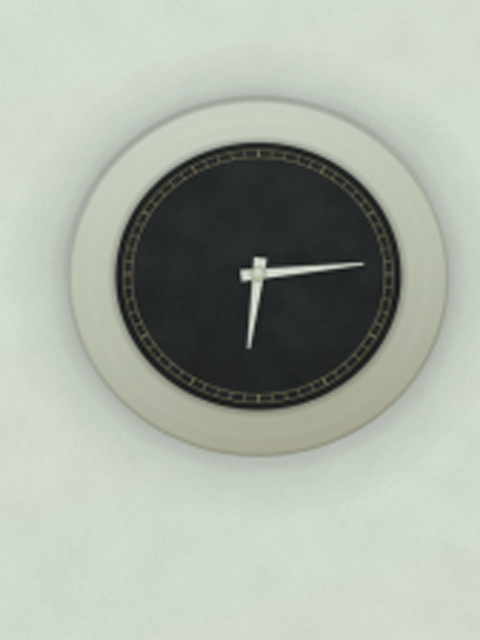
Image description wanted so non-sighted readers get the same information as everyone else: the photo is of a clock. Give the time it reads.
6:14
